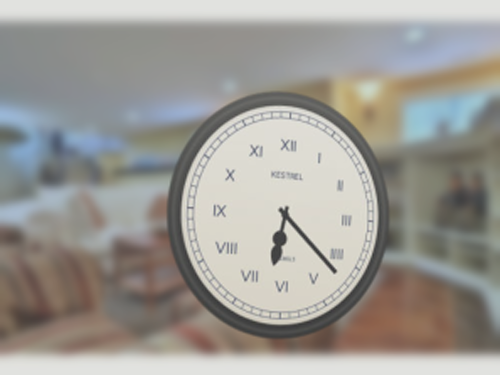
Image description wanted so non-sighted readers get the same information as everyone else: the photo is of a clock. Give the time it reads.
6:22
